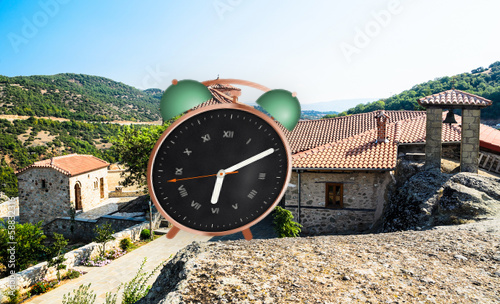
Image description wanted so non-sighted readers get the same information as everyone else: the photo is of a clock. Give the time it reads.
6:09:43
